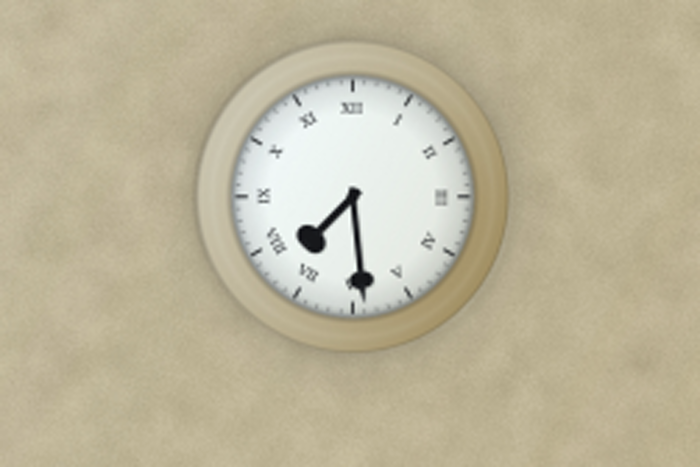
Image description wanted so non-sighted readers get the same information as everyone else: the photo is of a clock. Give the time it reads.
7:29
